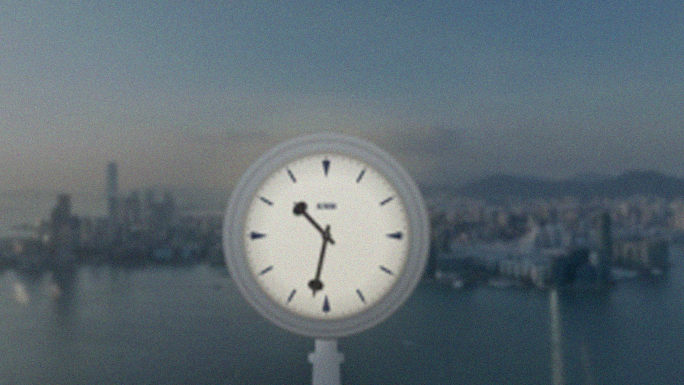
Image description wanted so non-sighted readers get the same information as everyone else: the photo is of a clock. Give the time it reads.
10:32
